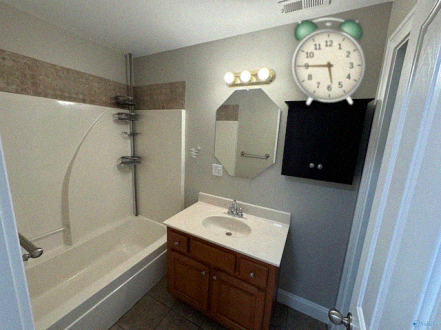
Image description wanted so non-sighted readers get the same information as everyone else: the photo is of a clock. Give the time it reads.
5:45
